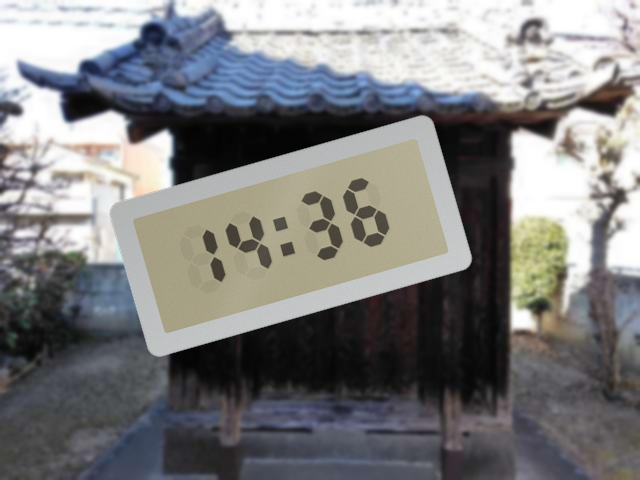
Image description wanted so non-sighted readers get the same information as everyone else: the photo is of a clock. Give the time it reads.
14:36
